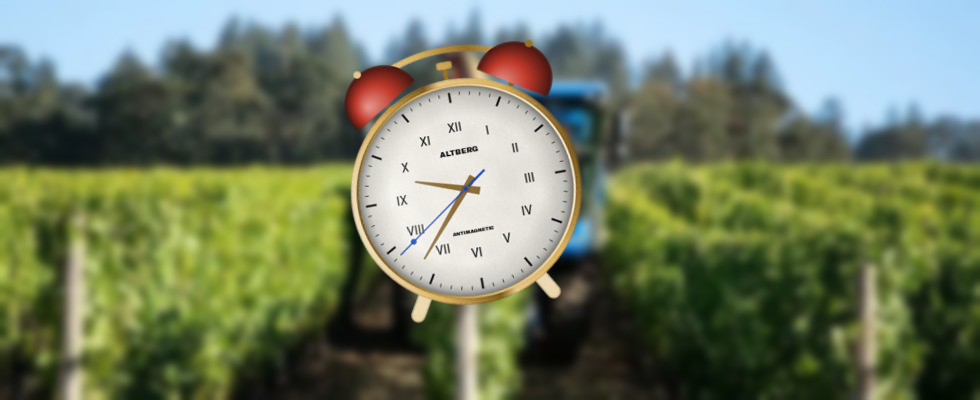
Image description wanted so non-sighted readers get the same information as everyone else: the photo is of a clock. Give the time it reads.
9:36:39
